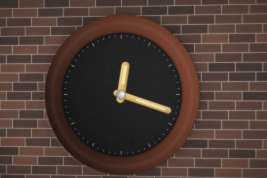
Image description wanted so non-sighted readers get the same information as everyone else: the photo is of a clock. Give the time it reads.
12:18
